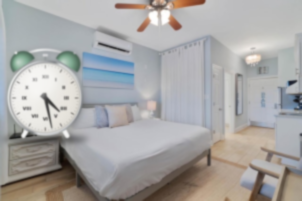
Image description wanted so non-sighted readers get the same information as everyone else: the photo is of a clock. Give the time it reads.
4:28
